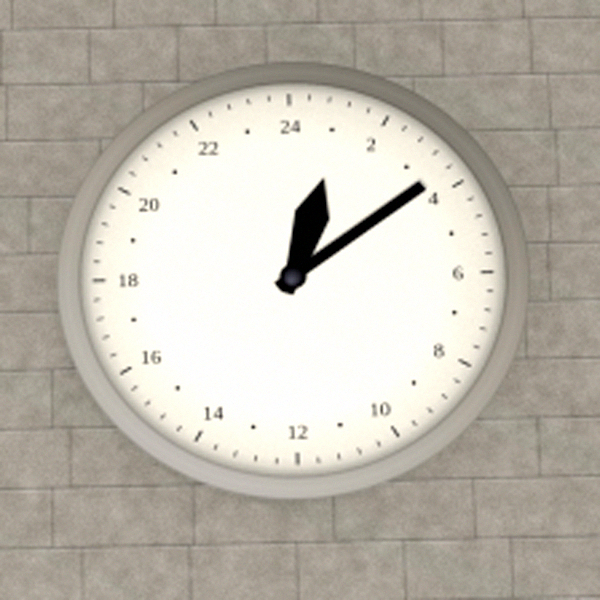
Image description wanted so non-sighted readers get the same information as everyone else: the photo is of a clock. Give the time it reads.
1:09
